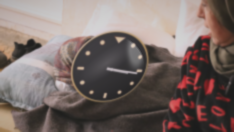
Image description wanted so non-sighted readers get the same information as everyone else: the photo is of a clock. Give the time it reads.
3:16
